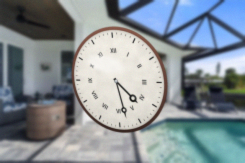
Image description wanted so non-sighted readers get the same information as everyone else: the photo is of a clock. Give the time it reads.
4:28
